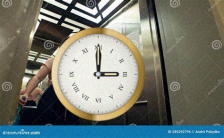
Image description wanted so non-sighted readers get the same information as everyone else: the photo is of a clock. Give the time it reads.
3:00
